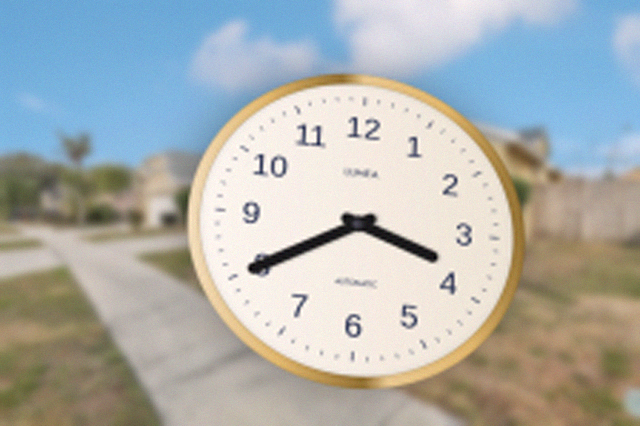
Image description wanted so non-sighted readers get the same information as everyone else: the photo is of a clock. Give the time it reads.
3:40
